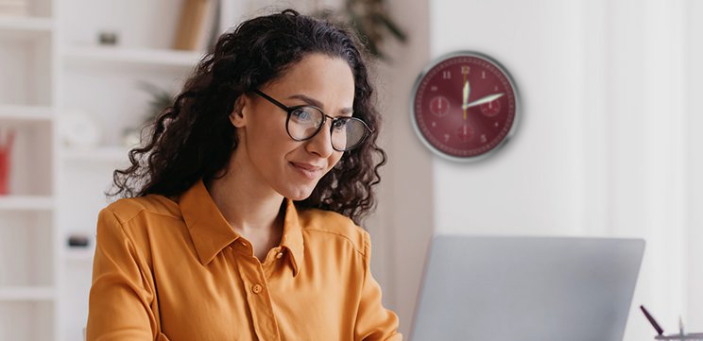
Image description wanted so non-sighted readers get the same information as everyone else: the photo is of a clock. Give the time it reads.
12:12
